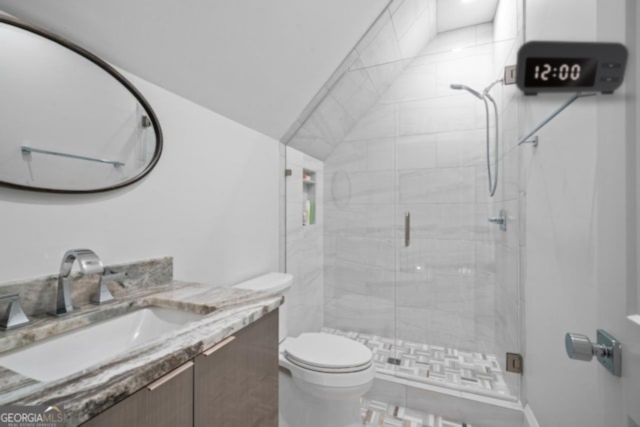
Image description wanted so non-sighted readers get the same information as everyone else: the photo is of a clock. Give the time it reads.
12:00
